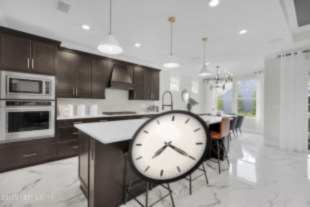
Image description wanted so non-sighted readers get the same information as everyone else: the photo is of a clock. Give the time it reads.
7:20
